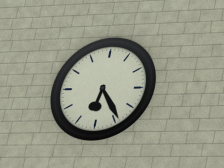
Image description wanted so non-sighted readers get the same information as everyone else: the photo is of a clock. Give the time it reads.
6:24
